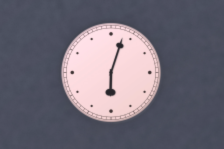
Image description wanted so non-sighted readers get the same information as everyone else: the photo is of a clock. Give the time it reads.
6:03
